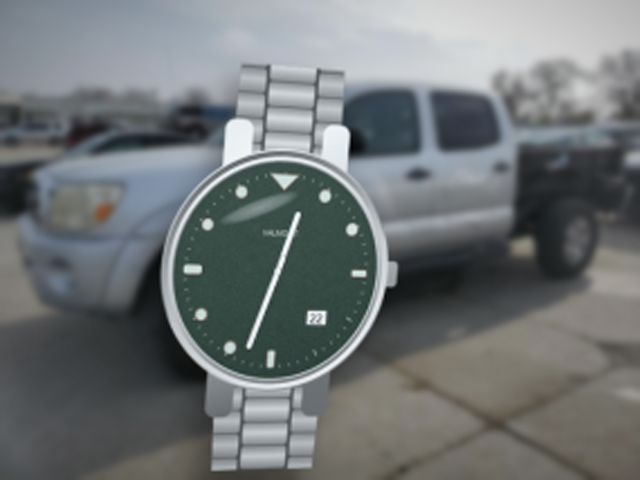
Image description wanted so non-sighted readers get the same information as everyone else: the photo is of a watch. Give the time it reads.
12:33
